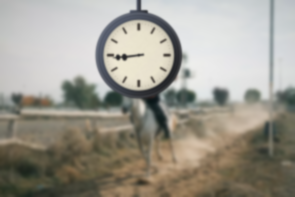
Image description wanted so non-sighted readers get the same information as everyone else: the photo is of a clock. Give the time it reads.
8:44
